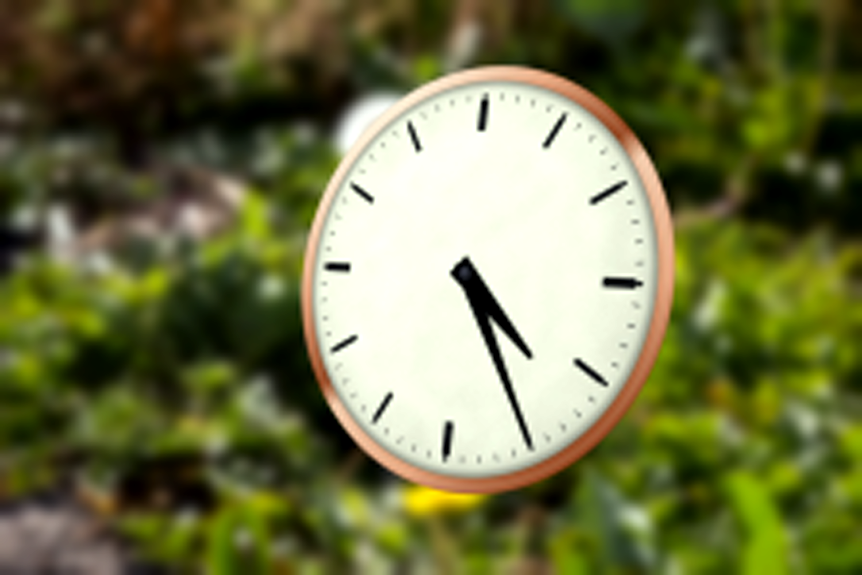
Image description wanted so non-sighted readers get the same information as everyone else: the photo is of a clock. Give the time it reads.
4:25
